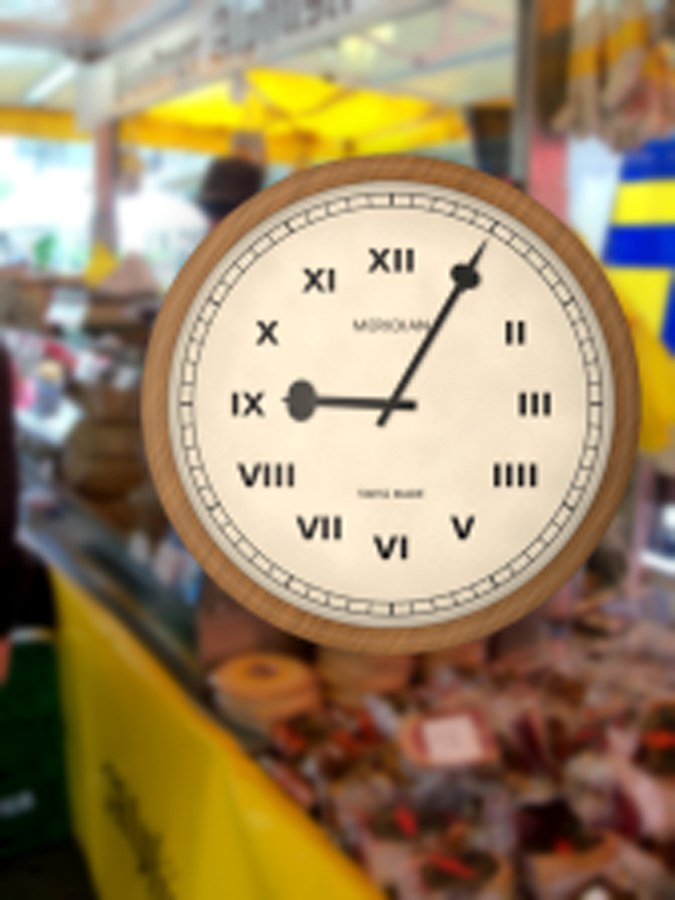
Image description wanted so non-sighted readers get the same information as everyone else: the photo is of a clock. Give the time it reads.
9:05
